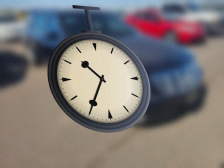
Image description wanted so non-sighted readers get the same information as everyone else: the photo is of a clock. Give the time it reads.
10:35
